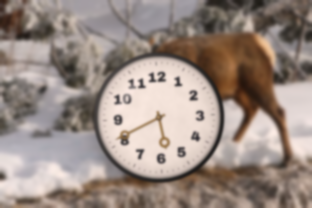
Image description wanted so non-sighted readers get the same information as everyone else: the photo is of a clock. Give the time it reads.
5:41
